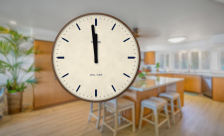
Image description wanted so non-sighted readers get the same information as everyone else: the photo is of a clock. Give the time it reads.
11:59
